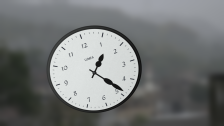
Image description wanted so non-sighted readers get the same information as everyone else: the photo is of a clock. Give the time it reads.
1:24
